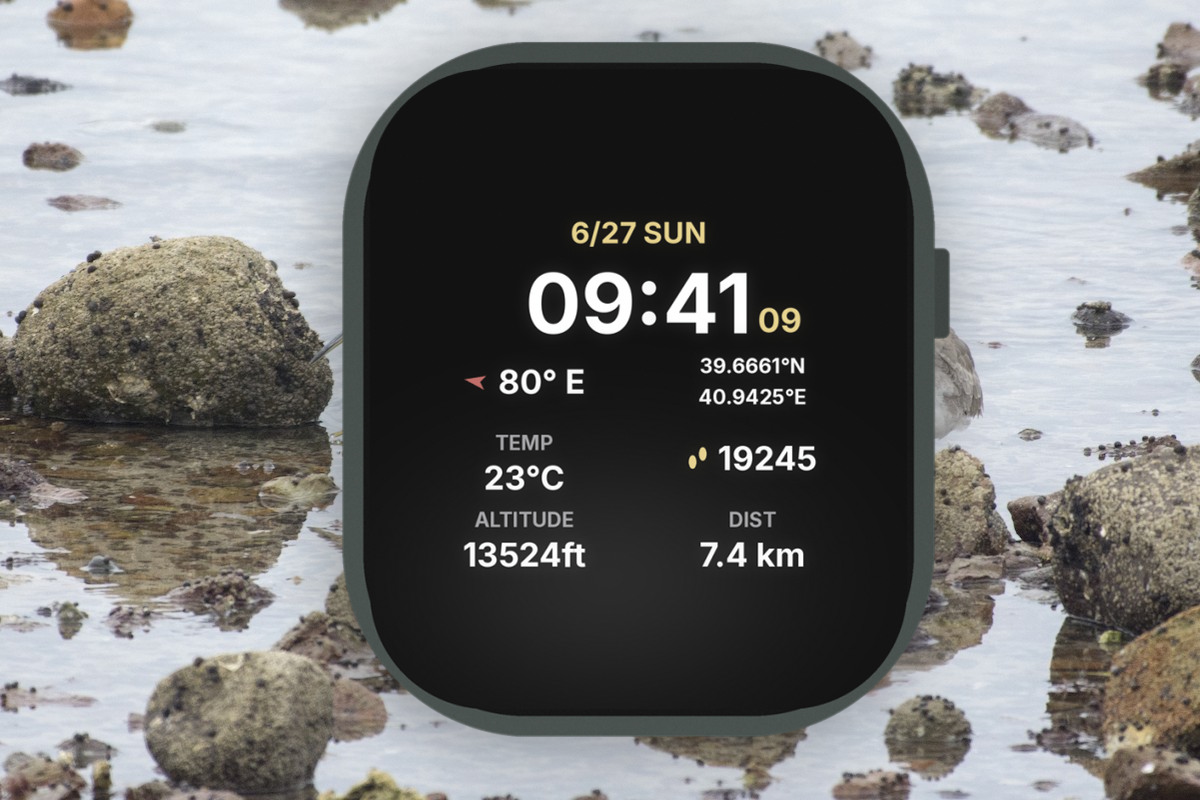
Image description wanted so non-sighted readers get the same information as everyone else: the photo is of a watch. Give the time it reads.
9:41:09
